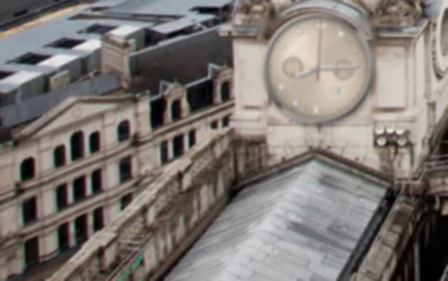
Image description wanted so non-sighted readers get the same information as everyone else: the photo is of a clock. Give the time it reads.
8:14
